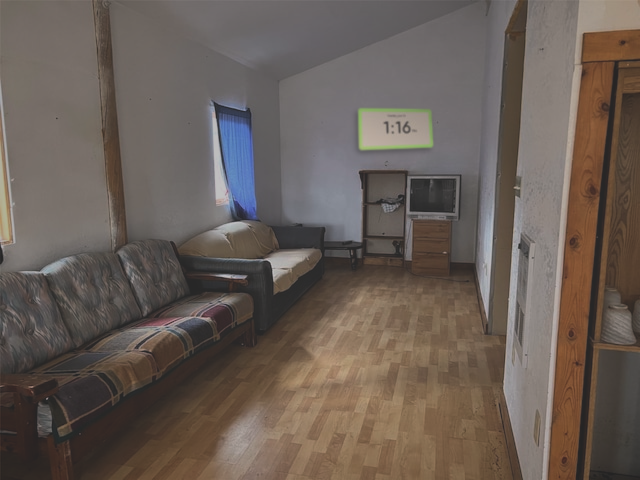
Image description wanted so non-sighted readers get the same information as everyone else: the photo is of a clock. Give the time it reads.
1:16
